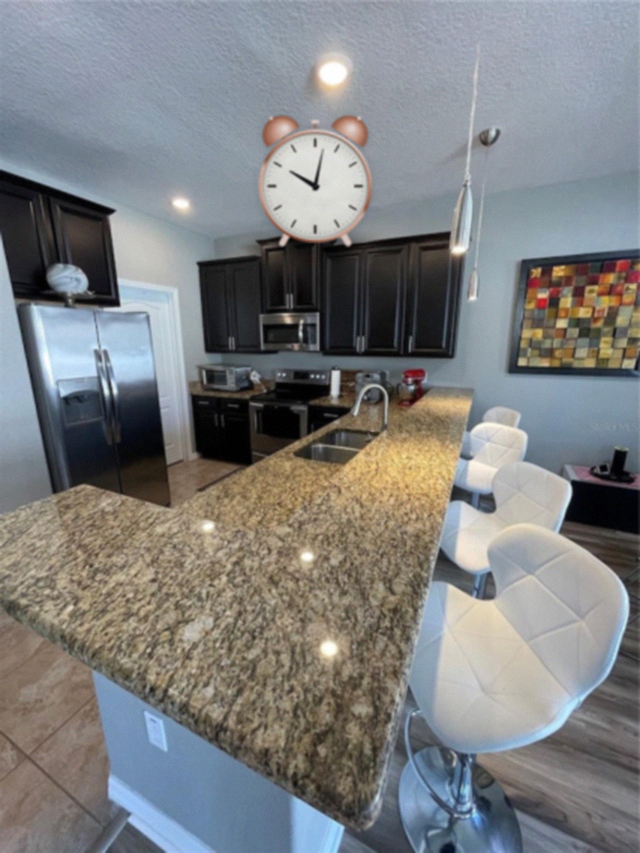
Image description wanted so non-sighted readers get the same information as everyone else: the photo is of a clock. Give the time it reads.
10:02
